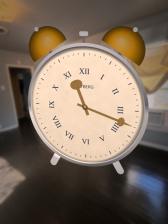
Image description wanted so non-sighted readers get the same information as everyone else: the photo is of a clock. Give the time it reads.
11:18
